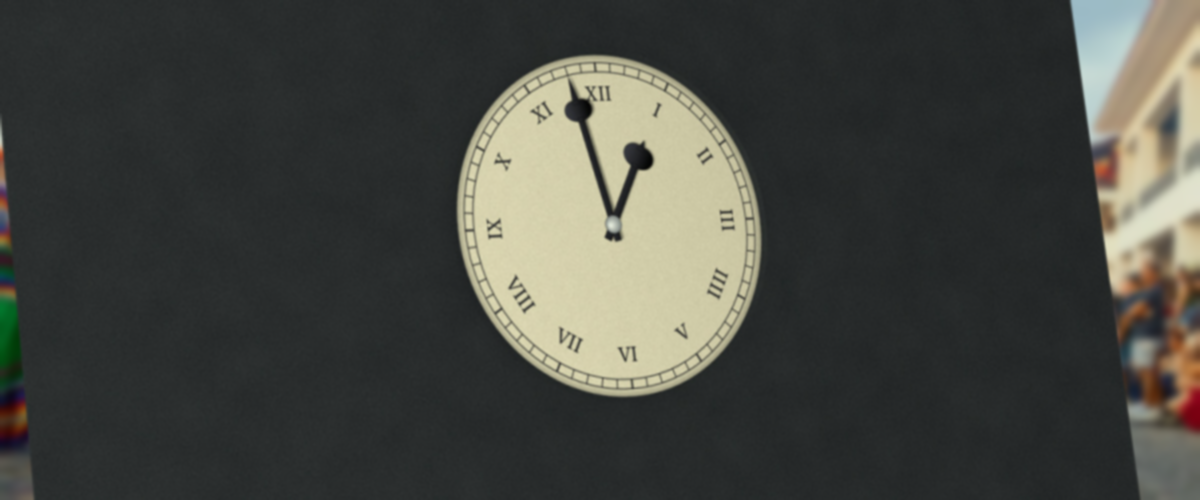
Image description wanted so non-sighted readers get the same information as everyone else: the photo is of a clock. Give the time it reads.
12:58
